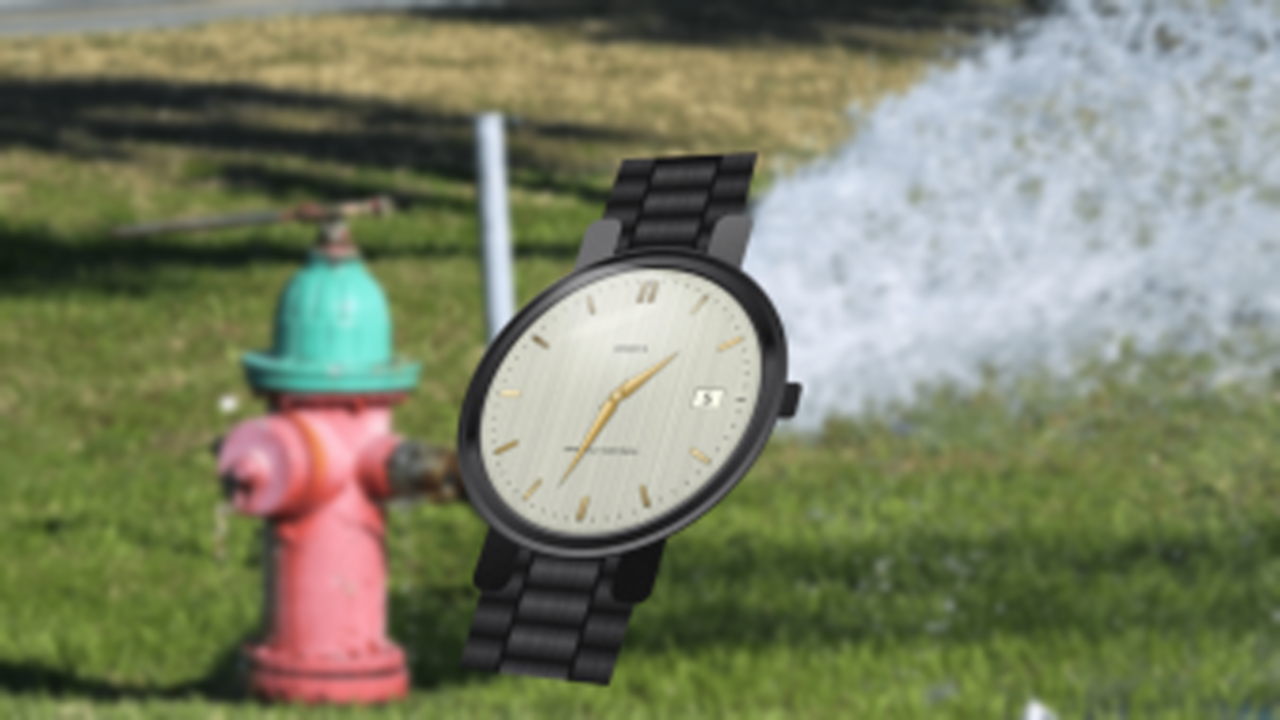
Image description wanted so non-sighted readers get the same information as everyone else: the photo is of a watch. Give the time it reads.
1:33
